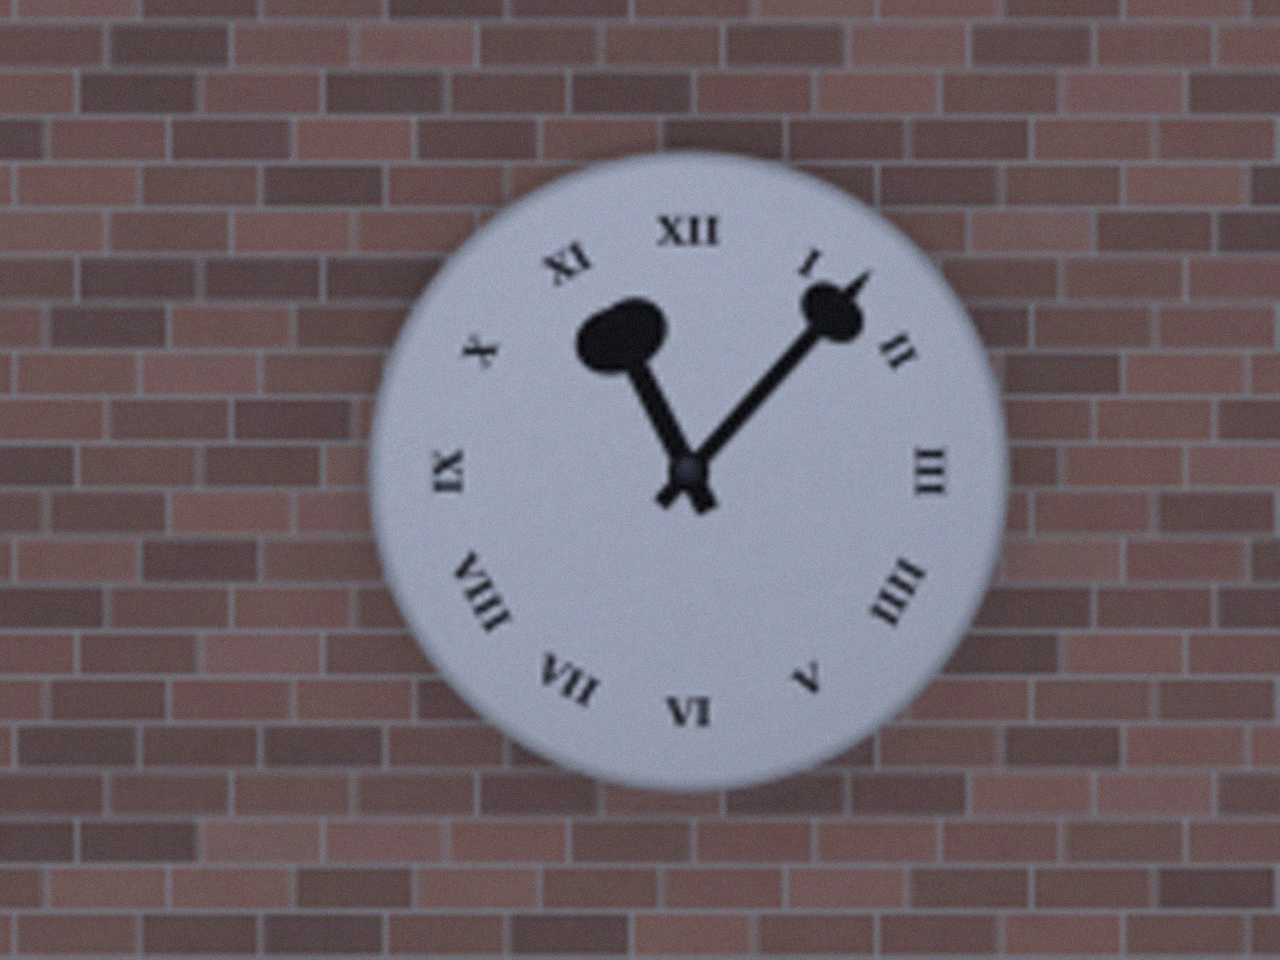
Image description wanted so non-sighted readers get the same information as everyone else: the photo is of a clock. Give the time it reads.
11:07
